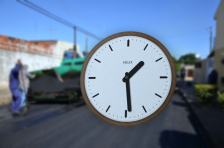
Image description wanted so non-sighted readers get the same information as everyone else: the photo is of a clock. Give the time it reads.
1:29
